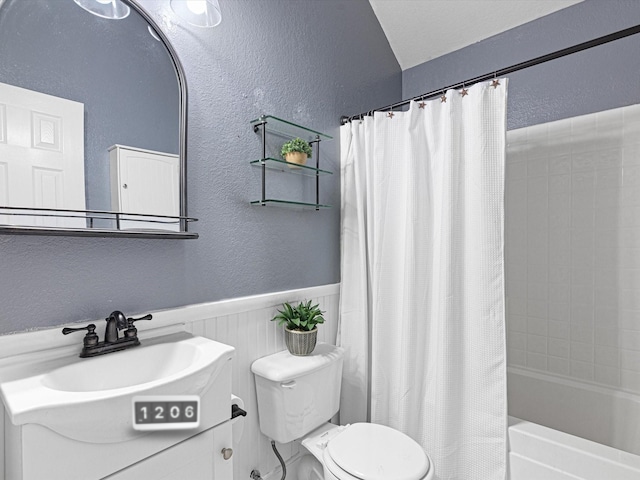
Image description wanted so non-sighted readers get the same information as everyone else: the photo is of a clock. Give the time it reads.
12:06
